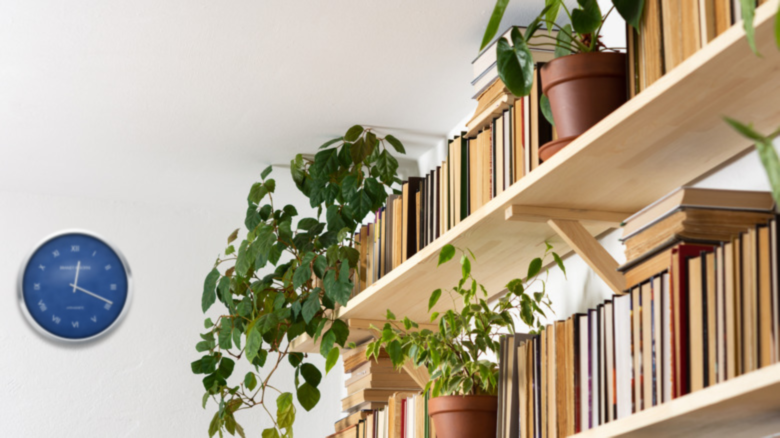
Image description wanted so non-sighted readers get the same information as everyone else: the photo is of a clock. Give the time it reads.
12:19
